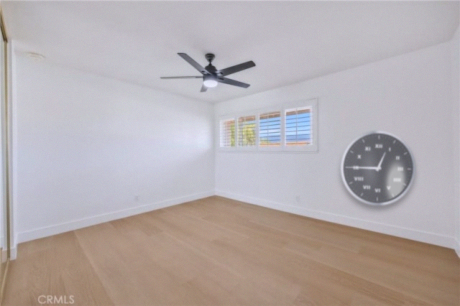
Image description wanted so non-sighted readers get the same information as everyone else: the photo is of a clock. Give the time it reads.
12:45
